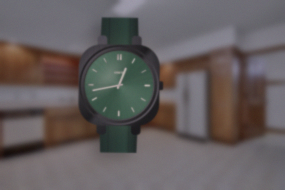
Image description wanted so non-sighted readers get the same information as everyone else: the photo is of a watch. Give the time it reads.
12:43
